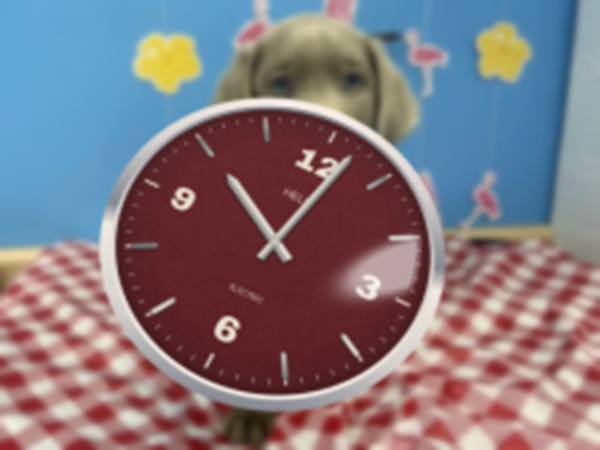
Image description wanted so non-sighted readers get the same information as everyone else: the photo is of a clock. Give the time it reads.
10:02
